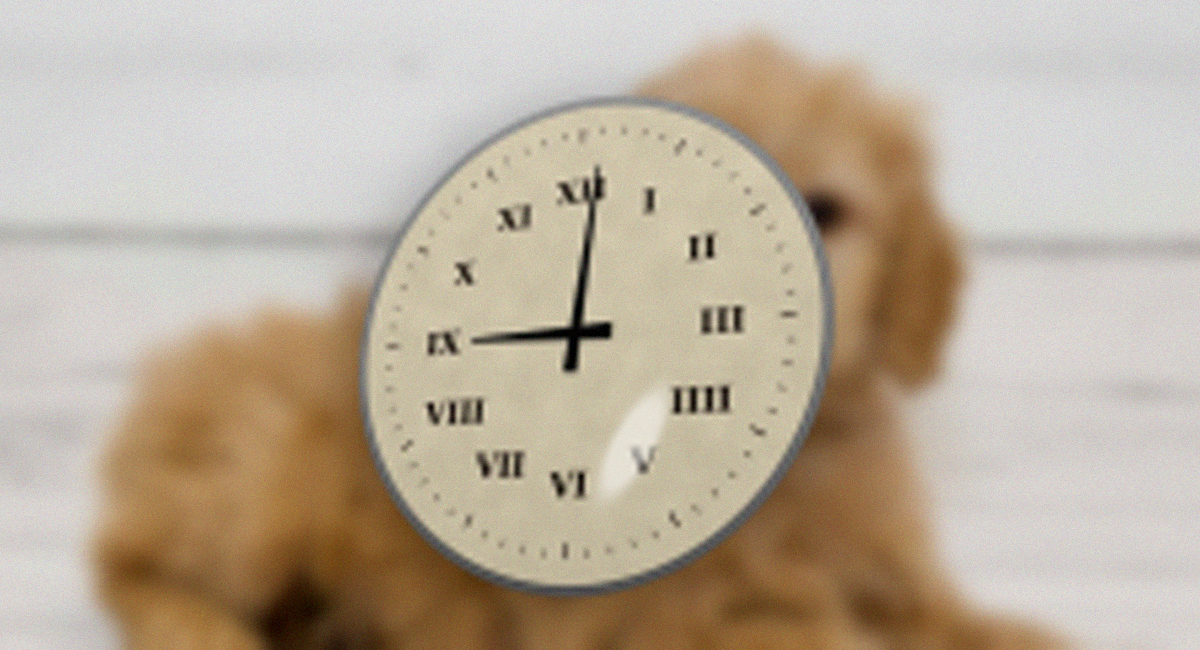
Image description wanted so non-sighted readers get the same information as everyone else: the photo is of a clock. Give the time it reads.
9:01
